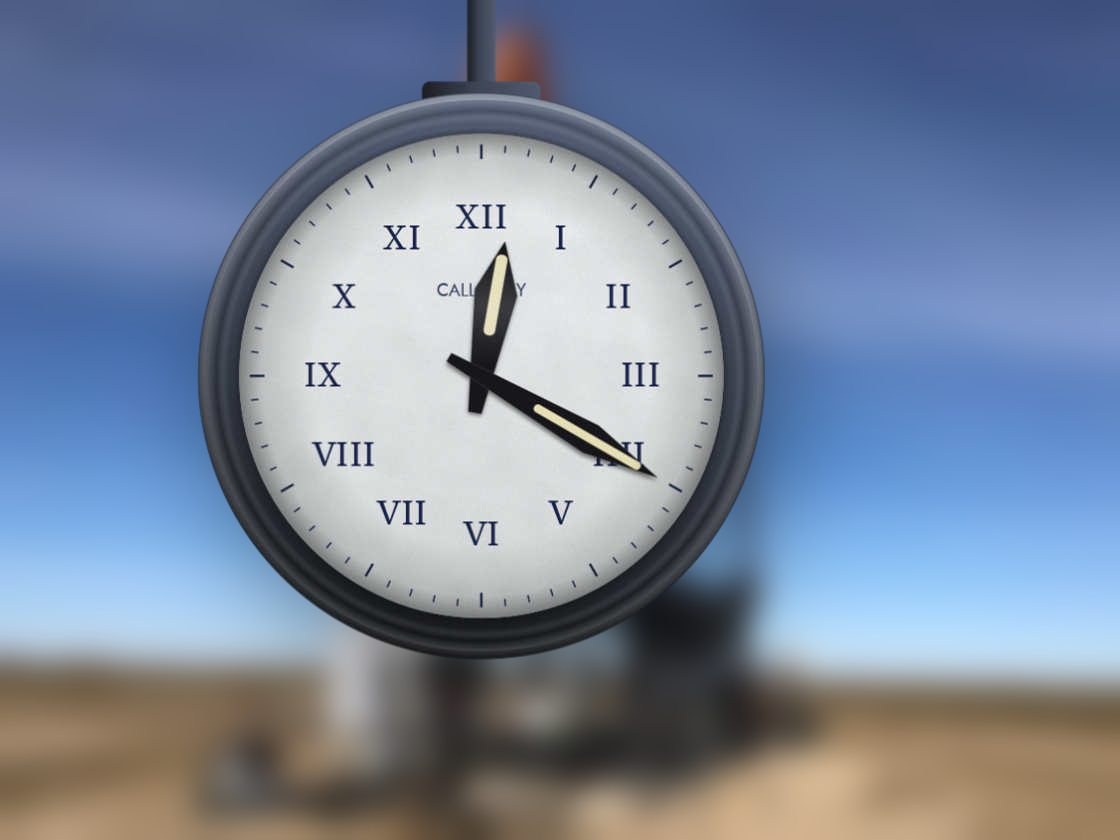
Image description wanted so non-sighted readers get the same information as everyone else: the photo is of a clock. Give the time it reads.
12:20
